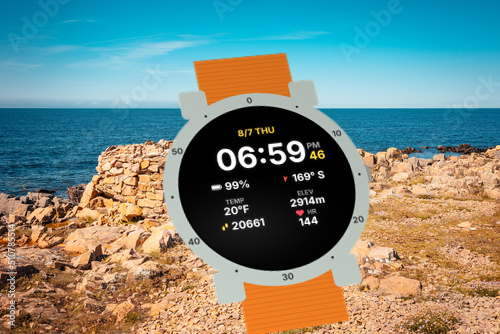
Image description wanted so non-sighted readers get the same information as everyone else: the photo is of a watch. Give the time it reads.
6:59:46
